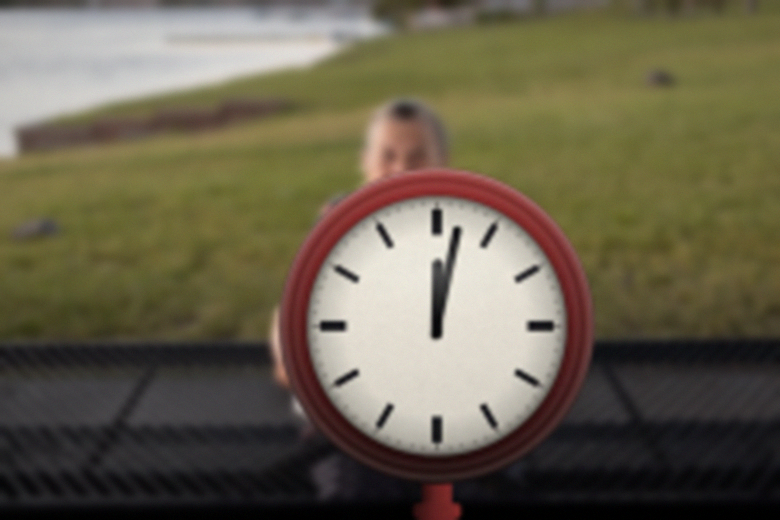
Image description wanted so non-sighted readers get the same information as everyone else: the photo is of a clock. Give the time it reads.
12:02
